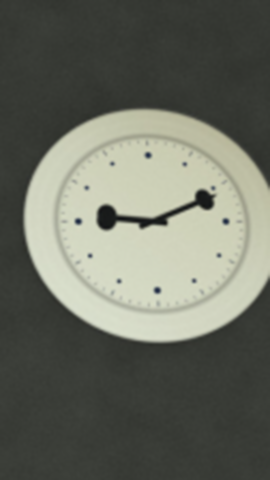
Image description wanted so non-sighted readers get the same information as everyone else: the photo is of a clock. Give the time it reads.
9:11
